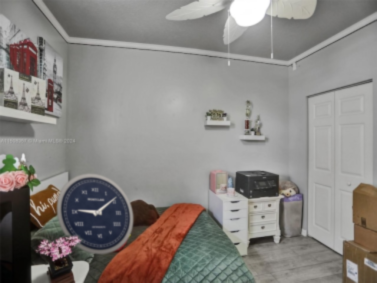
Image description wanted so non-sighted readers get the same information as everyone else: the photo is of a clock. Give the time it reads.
9:09
